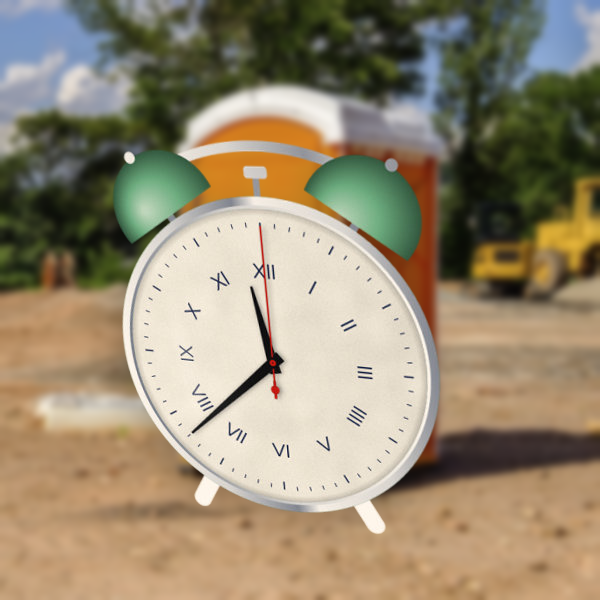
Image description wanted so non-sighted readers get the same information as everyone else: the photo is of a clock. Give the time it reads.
11:38:00
